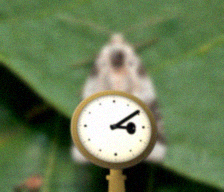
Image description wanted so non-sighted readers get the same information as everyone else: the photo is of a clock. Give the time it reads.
3:09
